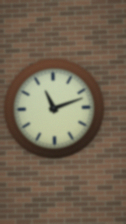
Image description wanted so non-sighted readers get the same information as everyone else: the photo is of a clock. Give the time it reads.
11:12
